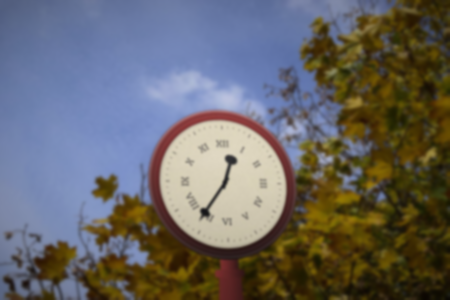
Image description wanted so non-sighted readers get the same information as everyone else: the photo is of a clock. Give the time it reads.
12:36
